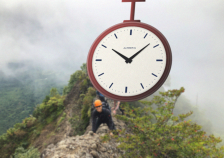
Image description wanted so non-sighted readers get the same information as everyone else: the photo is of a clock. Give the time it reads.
10:08
